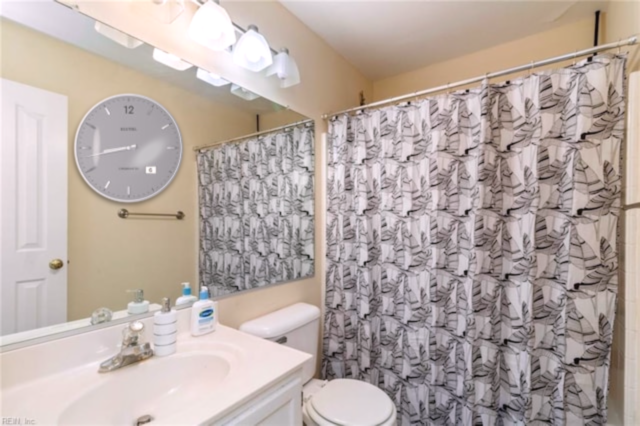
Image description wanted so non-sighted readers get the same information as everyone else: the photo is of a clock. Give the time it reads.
8:43
